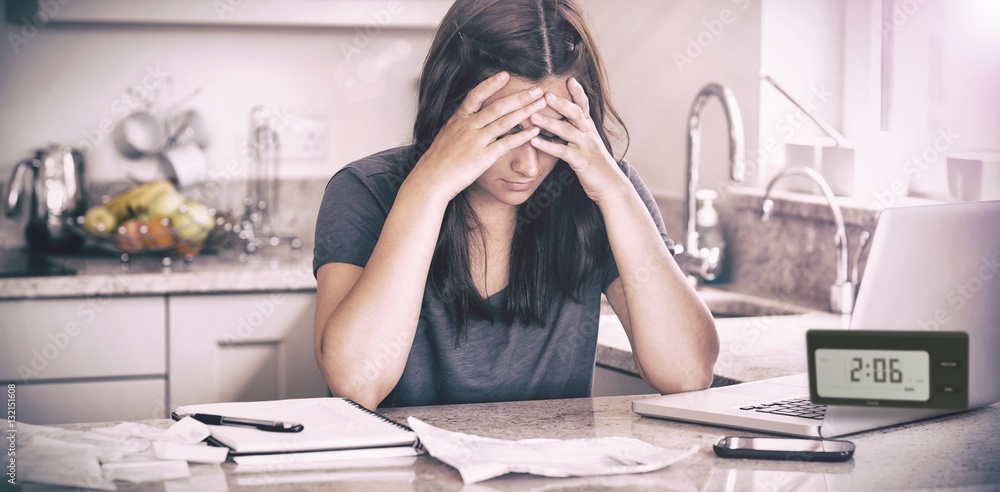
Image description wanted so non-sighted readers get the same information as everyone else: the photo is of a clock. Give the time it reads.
2:06
